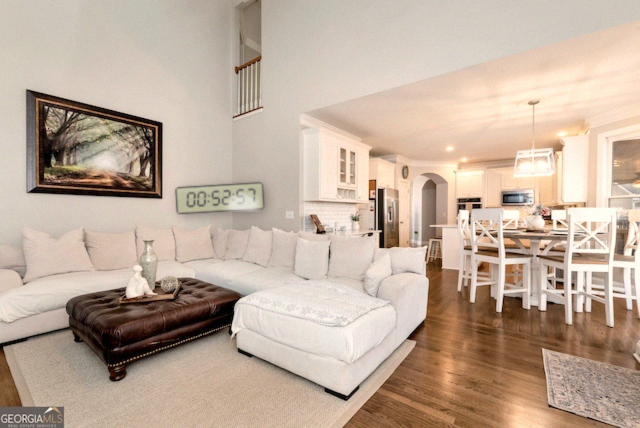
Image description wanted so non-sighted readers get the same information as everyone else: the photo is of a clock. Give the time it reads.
0:52:57
